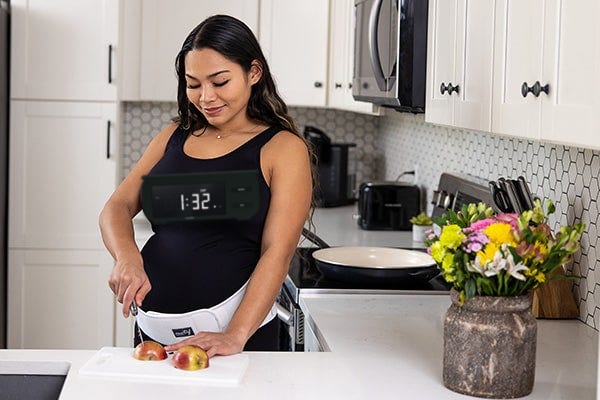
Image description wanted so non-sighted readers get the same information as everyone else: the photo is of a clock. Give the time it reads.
1:32
